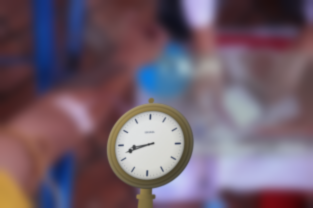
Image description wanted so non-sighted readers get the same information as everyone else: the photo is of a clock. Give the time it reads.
8:42
